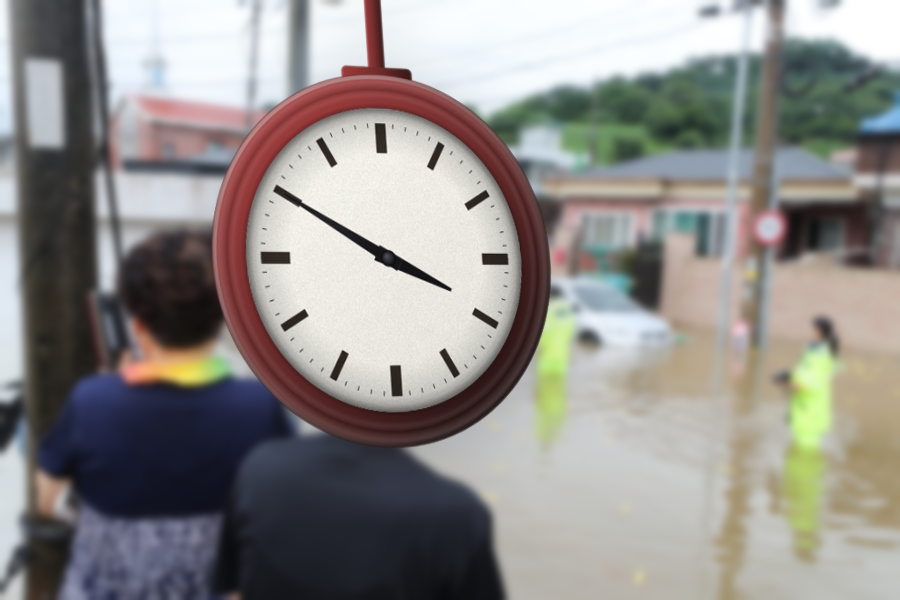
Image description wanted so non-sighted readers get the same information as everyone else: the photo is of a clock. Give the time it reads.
3:50
